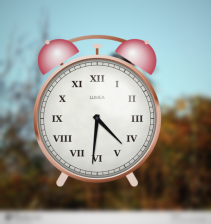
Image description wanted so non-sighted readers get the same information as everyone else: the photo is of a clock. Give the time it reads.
4:31
